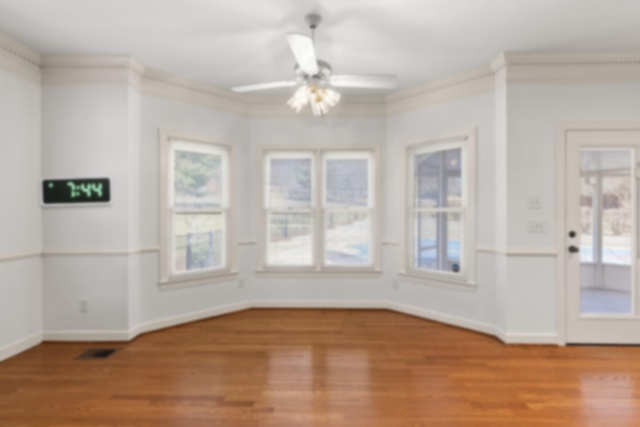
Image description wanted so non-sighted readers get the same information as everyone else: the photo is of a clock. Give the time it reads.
7:44
